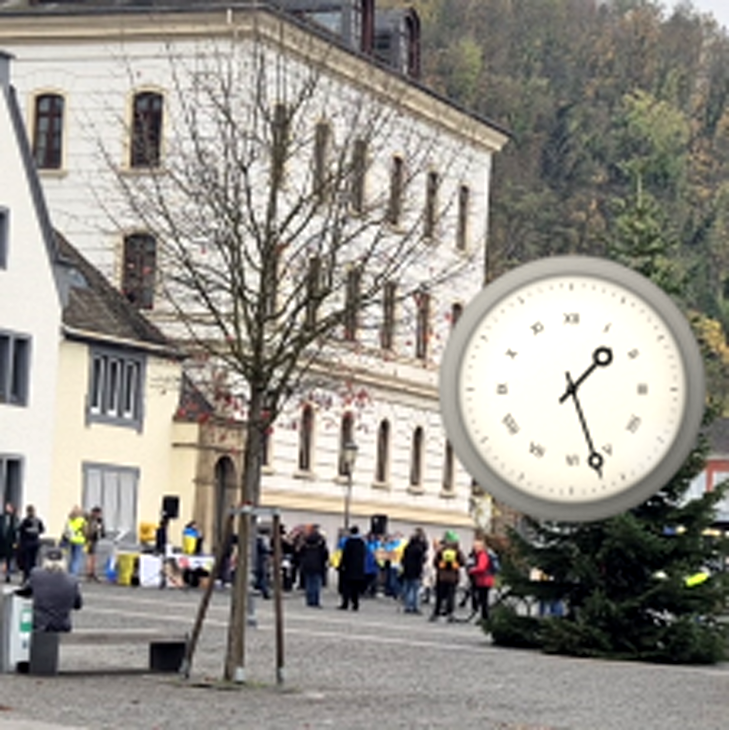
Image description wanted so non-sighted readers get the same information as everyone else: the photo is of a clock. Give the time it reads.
1:27
